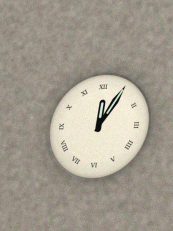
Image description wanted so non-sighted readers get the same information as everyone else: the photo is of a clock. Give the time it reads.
12:05
